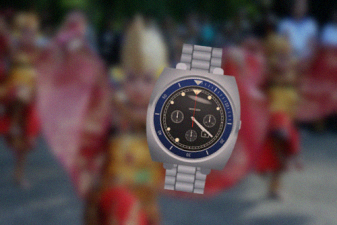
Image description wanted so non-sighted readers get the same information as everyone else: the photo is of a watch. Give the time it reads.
4:21
